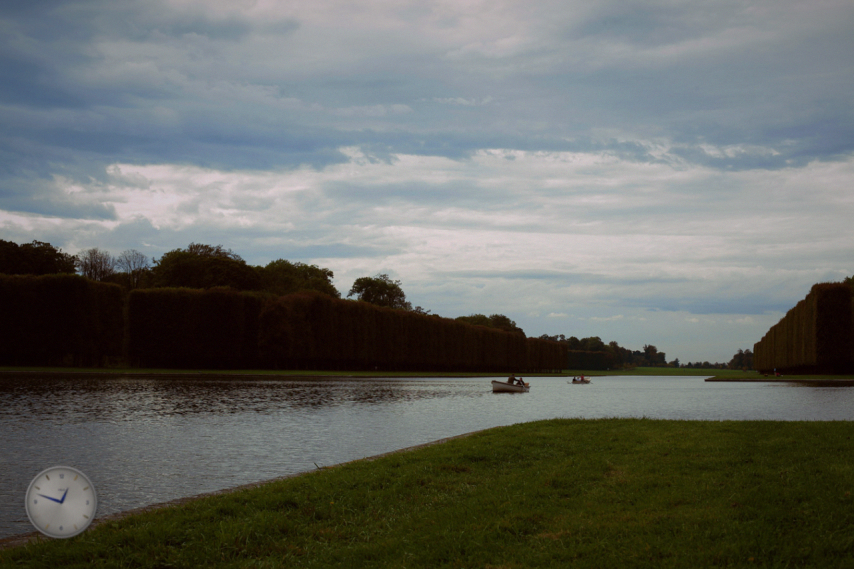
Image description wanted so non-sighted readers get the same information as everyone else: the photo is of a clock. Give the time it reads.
12:48
